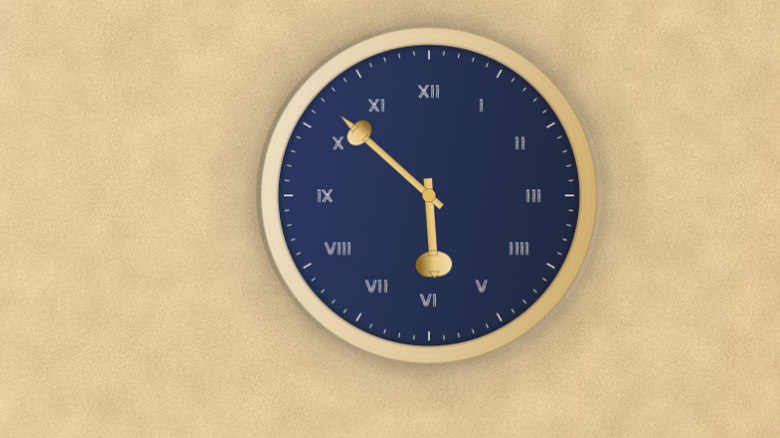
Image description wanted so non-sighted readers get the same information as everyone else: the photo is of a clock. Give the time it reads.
5:52
